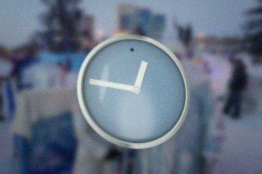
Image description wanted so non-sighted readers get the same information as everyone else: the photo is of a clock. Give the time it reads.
12:47
